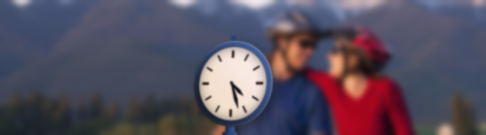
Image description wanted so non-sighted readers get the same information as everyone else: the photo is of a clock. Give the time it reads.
4:27
